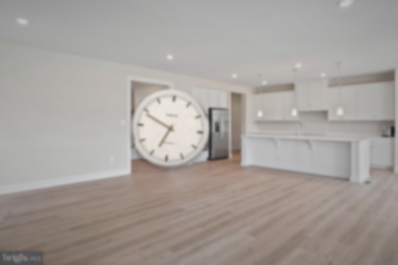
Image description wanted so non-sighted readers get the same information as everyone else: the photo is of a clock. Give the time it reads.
6:49
